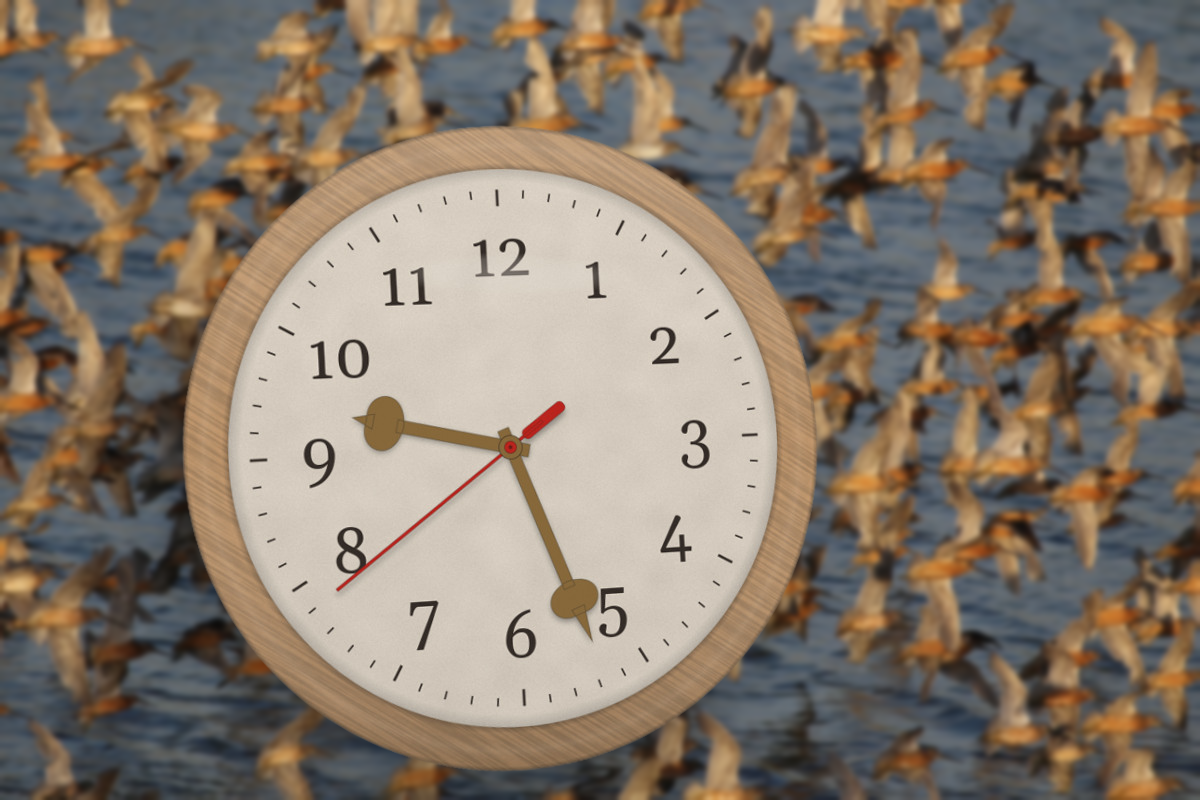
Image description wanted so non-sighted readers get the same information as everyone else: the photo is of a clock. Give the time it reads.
9:26:39
